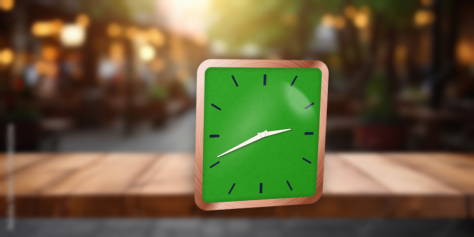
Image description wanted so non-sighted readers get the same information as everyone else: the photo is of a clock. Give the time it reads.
2:41
